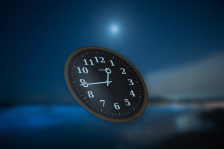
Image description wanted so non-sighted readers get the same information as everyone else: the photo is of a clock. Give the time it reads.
12:44
